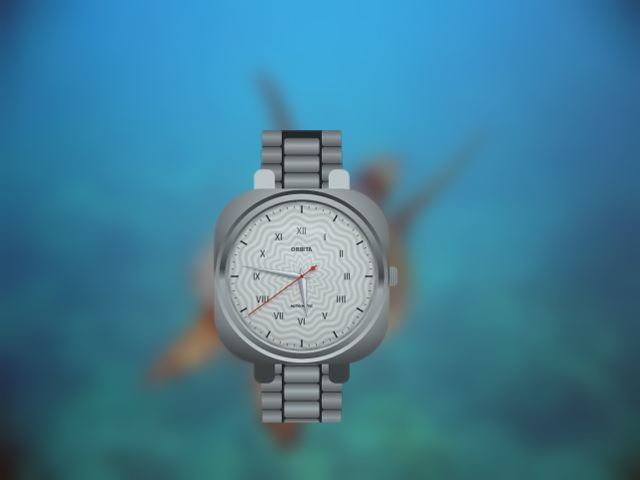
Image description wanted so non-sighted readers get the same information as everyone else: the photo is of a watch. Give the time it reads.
5:46:39
